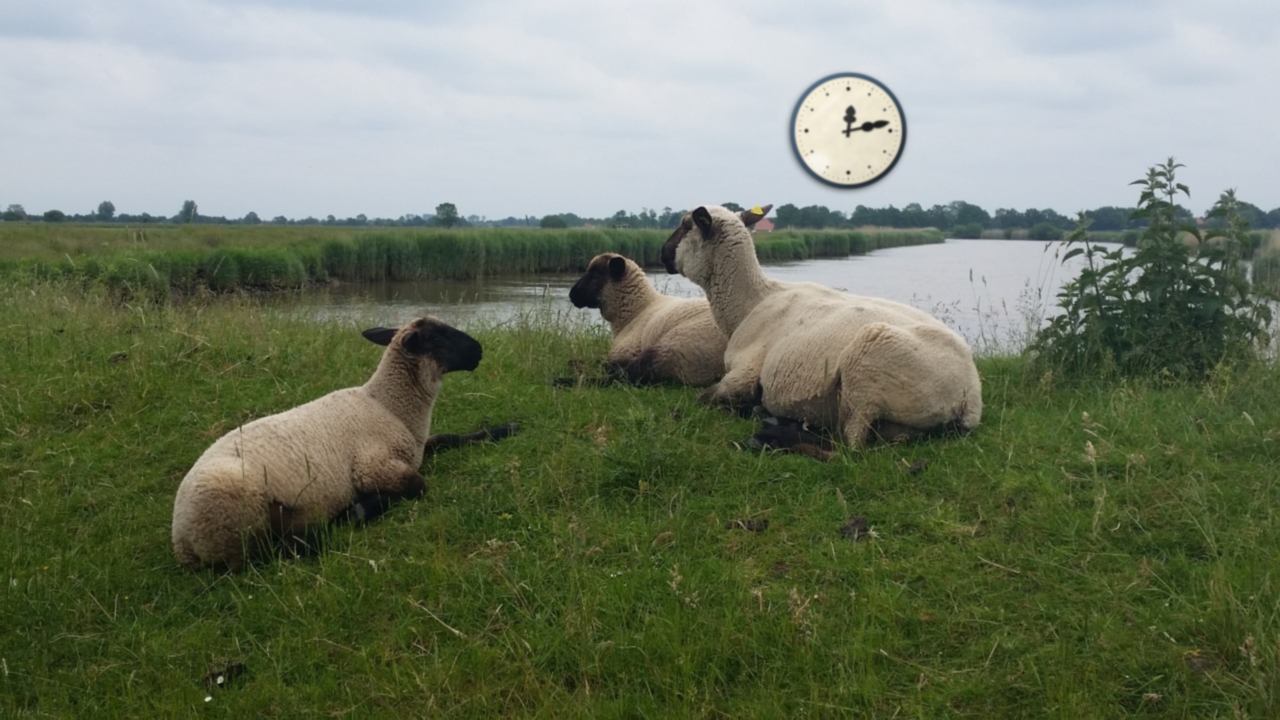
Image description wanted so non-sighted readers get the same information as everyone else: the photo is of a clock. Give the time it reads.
12:13
